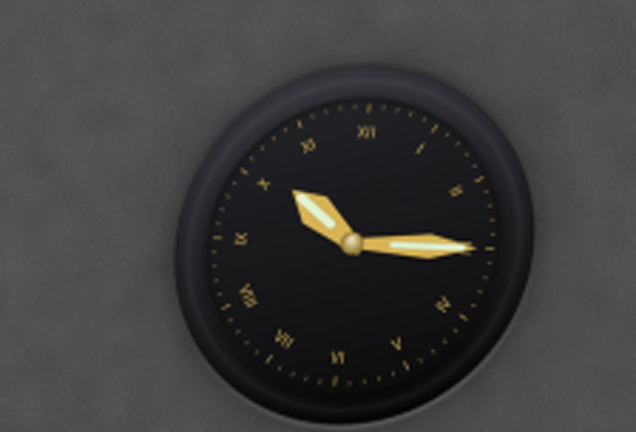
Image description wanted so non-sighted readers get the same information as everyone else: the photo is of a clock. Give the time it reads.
10:15
